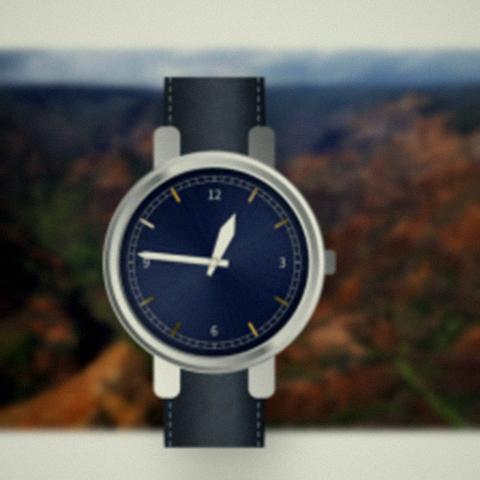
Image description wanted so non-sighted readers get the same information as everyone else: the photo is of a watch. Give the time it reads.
12:46
